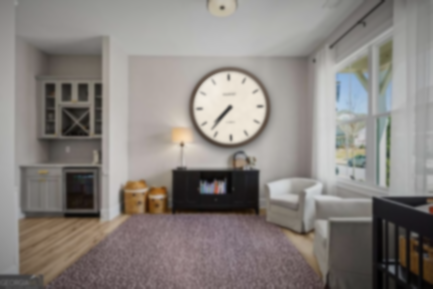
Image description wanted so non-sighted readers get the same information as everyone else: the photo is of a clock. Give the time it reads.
7:37
